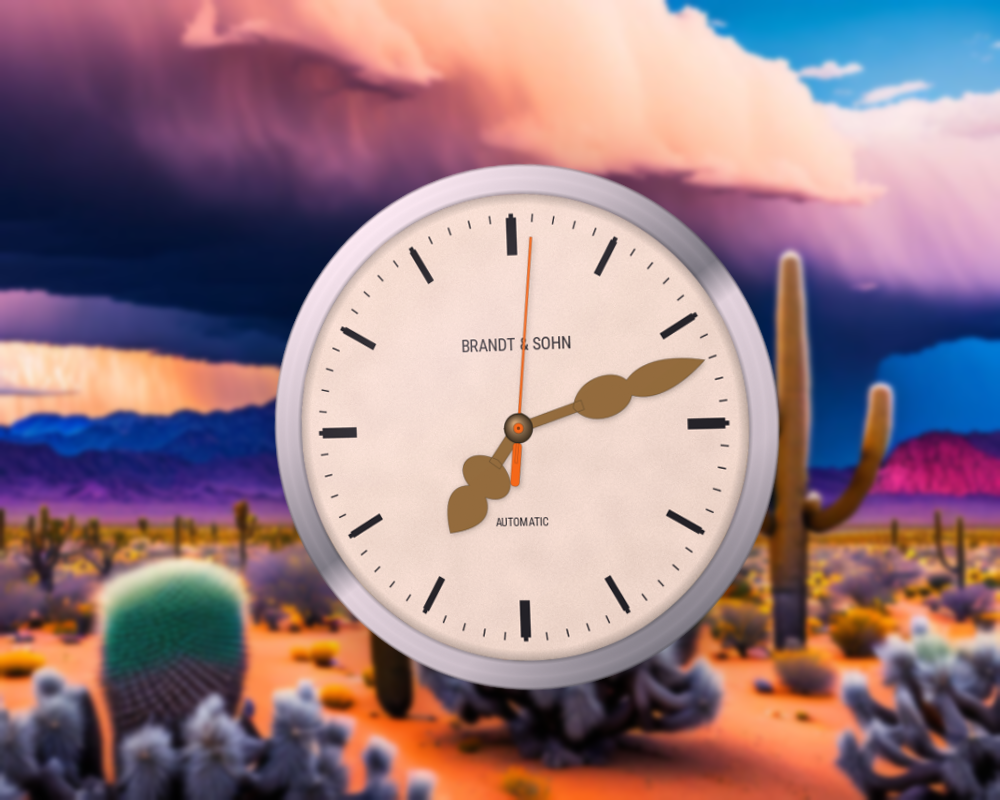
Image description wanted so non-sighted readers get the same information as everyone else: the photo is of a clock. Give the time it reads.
7:12:01
